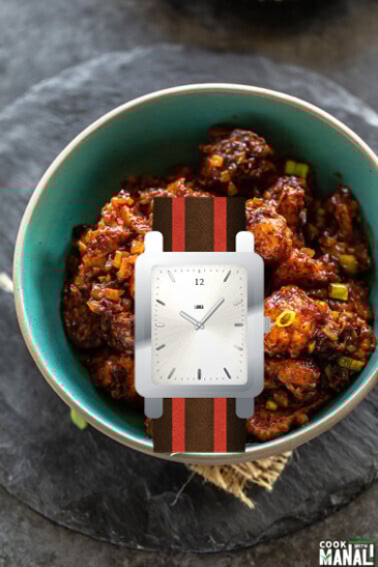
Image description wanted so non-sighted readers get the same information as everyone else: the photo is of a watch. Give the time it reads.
10:07
